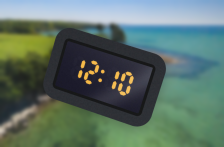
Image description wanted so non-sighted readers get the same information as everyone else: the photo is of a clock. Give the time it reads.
12:10
